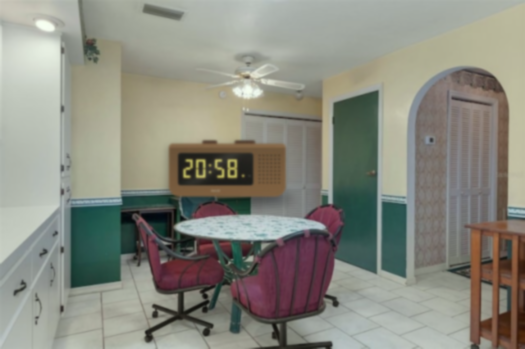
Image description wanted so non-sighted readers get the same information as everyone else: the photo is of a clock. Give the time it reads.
20:58
